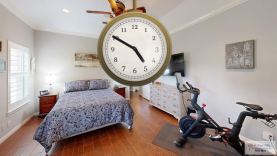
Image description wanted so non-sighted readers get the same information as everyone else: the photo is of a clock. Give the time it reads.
4:50
